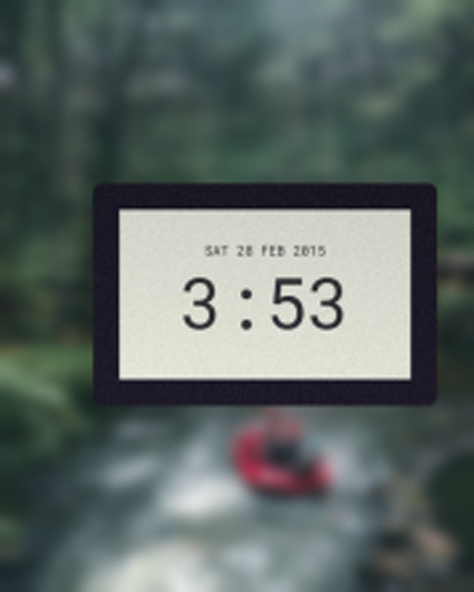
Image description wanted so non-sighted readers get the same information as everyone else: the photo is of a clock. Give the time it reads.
3:53
